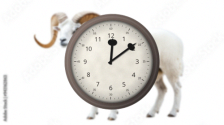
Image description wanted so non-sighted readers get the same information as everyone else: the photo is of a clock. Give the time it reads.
12:09
